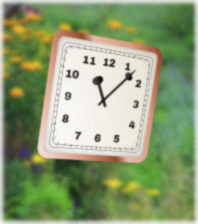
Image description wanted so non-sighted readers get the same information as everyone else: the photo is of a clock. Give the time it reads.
11:07
